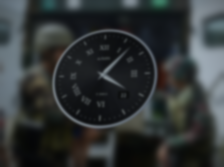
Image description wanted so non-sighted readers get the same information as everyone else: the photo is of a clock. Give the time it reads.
4:07
